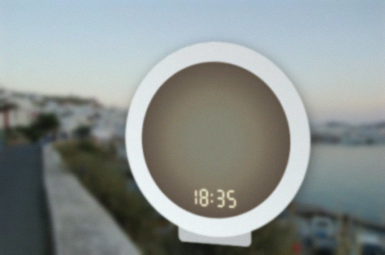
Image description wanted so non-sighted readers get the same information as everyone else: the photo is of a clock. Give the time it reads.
18:35
